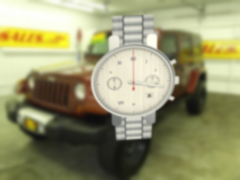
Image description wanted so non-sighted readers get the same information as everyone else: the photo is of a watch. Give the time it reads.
3:17
